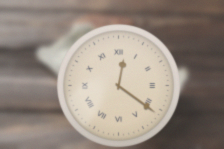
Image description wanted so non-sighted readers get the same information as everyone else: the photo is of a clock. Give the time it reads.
12:21
